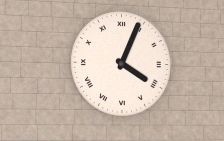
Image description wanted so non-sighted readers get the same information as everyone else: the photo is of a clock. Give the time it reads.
4:04
